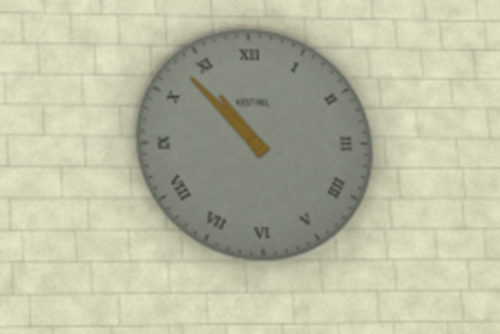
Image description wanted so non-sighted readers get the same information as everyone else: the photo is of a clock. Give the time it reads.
10:53
